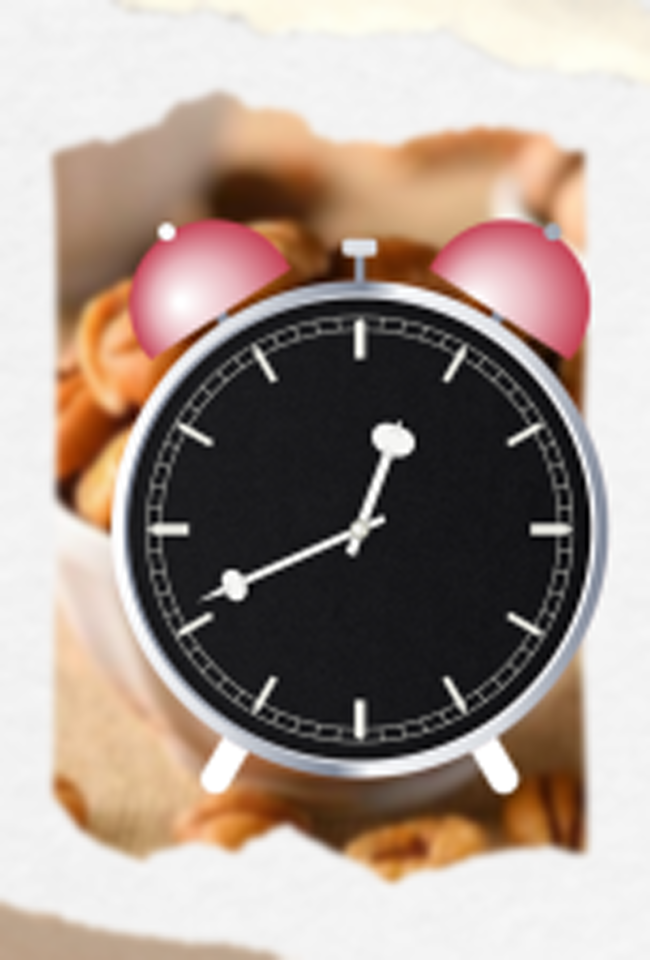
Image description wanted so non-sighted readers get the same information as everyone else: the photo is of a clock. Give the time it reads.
12:41
